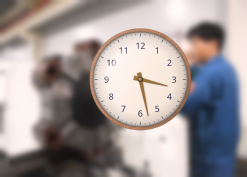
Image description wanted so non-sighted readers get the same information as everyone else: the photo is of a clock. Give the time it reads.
3:28
